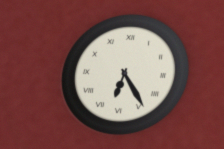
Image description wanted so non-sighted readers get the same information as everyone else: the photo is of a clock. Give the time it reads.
6:24
